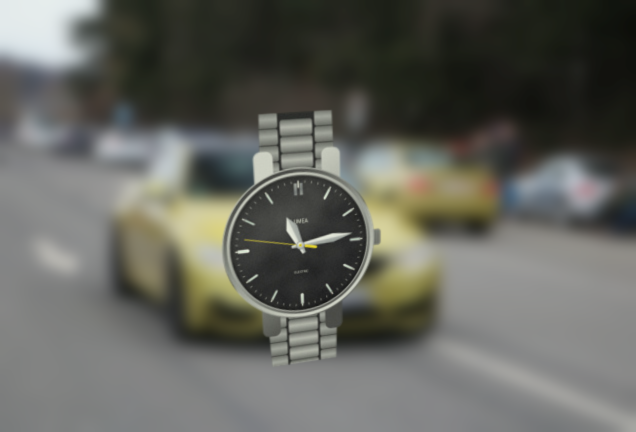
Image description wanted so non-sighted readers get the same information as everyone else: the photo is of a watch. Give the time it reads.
11:13:47
